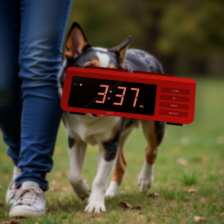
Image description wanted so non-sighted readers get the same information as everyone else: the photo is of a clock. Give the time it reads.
3:37
